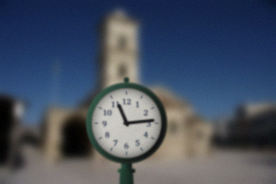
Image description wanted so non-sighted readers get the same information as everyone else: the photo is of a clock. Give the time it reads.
11:14
